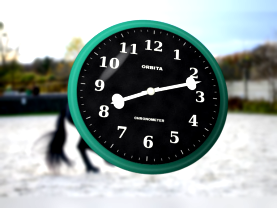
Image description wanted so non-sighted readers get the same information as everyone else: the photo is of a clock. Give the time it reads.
8:12
